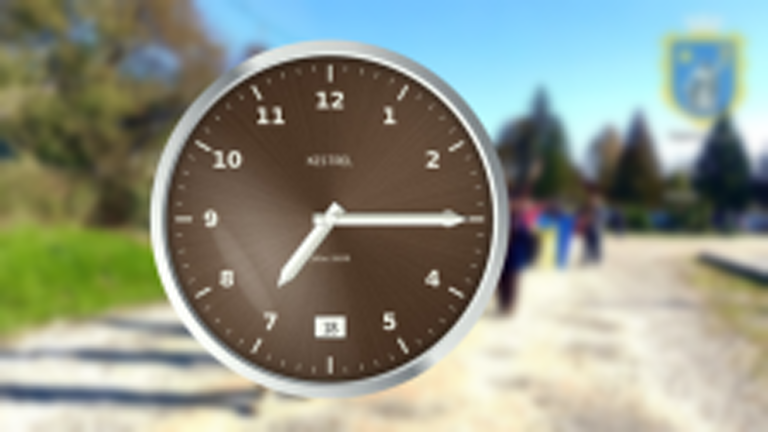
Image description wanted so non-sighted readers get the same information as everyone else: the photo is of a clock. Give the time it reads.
7:15
